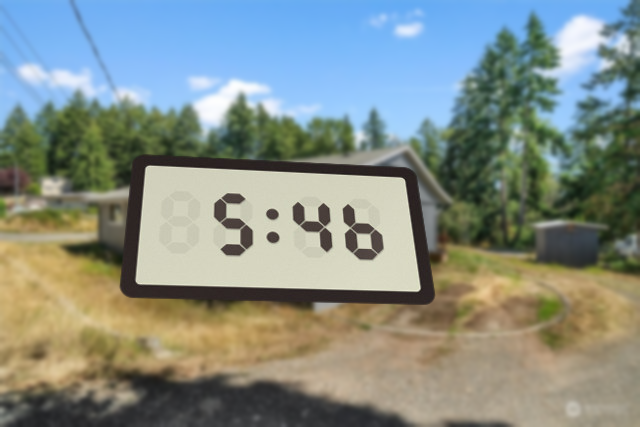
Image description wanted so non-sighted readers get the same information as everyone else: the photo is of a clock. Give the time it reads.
5:46
